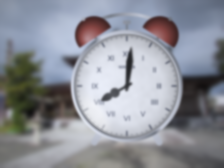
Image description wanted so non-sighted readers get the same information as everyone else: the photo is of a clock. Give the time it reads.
8:01
